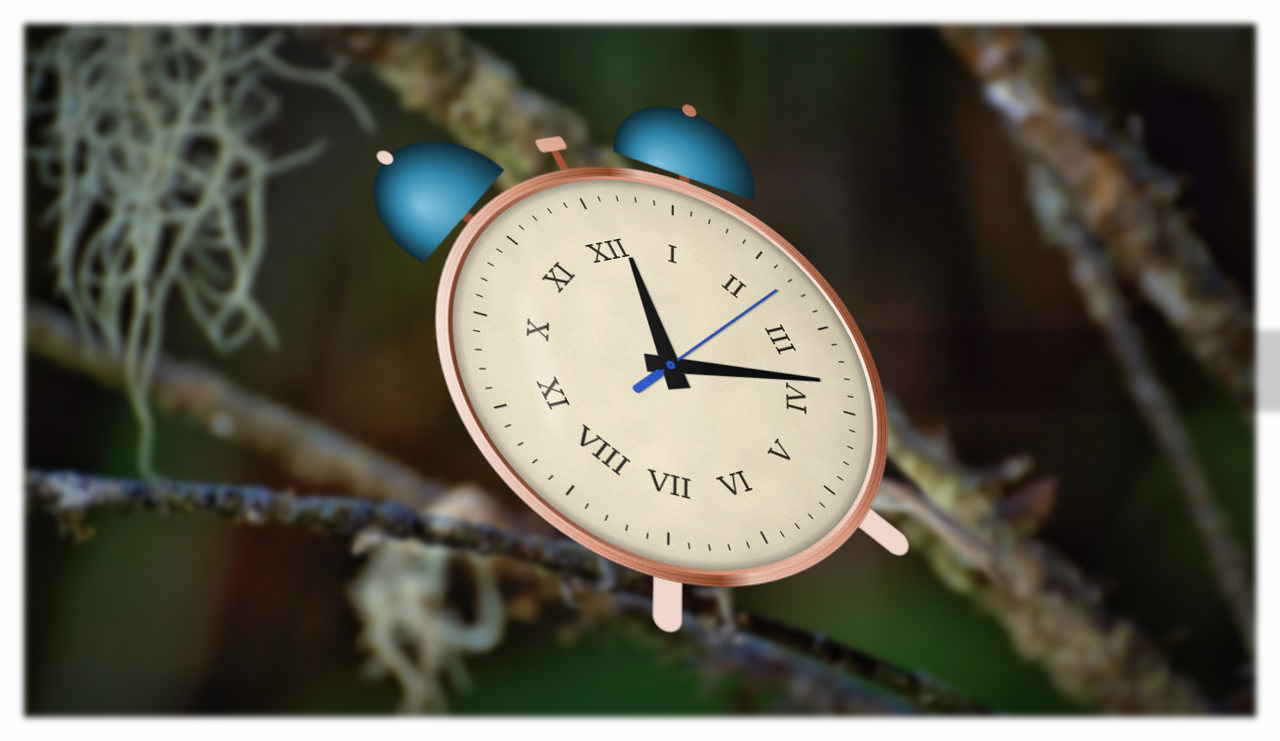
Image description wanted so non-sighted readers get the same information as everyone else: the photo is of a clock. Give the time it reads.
12:18:12
